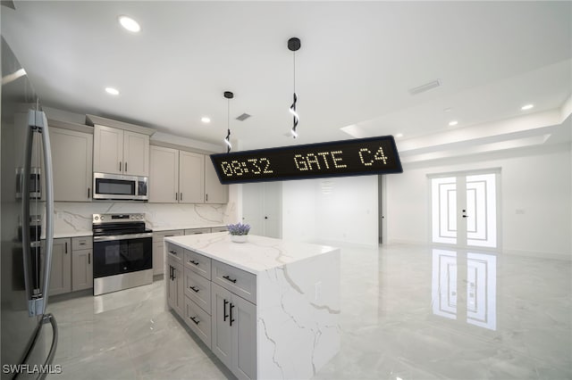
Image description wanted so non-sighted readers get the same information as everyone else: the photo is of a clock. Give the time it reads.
8:32
